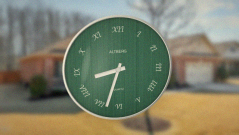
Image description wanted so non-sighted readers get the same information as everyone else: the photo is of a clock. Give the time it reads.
8:33
